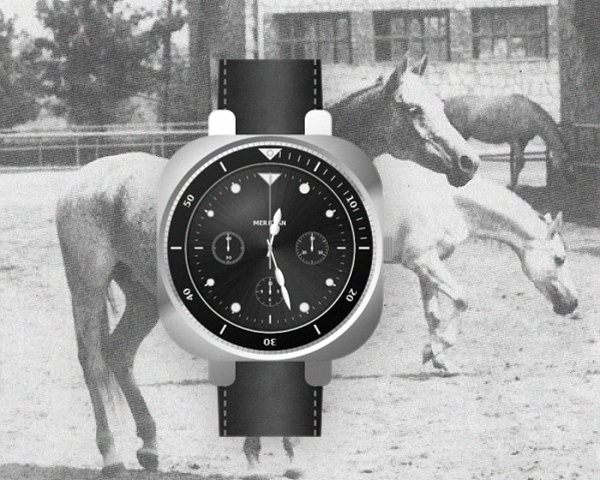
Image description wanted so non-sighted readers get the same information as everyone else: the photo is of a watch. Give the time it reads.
12:27
